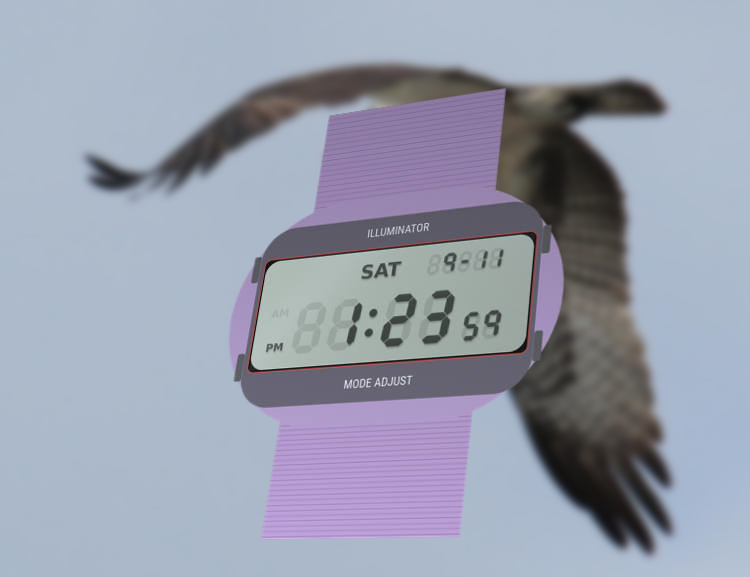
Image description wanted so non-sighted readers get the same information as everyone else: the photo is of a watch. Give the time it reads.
1:23:59
